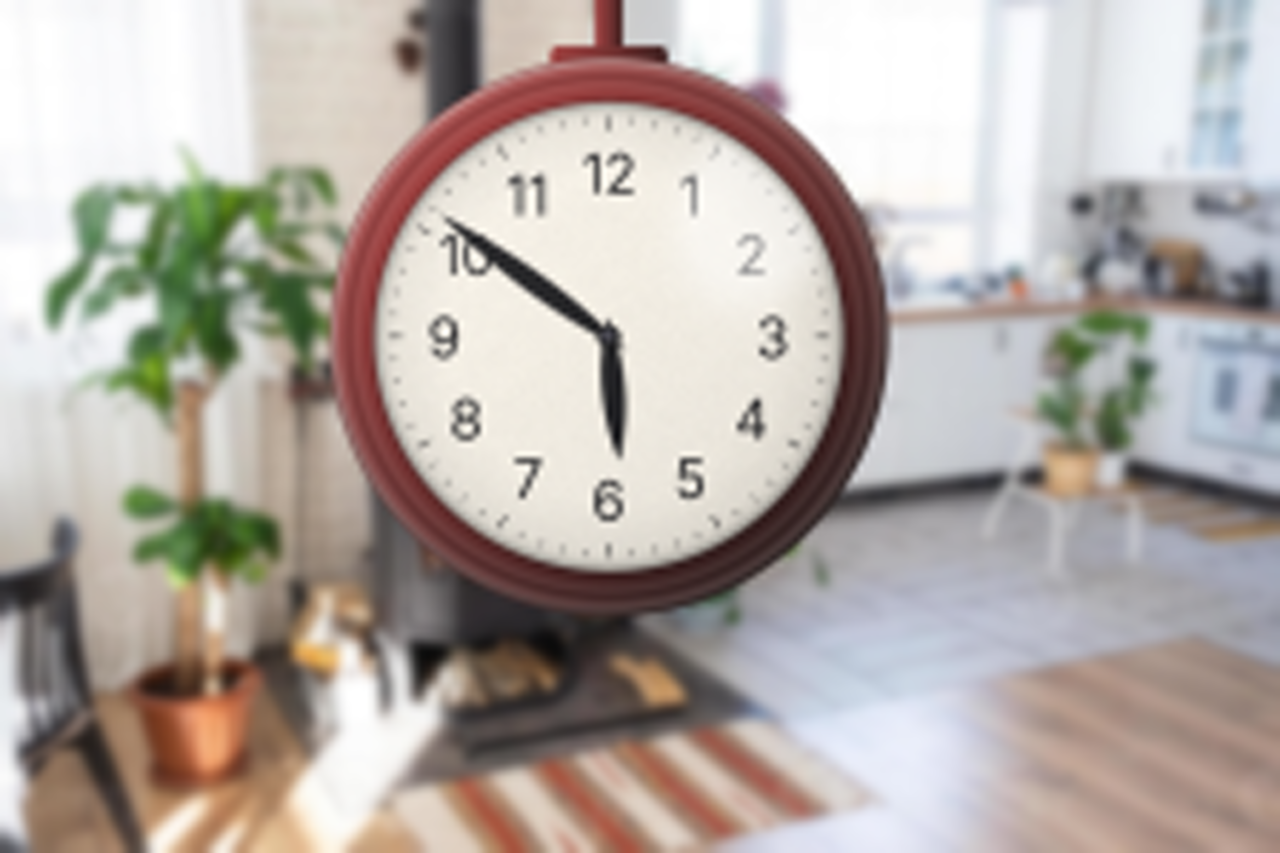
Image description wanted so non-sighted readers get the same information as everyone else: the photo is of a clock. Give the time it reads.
5:51
